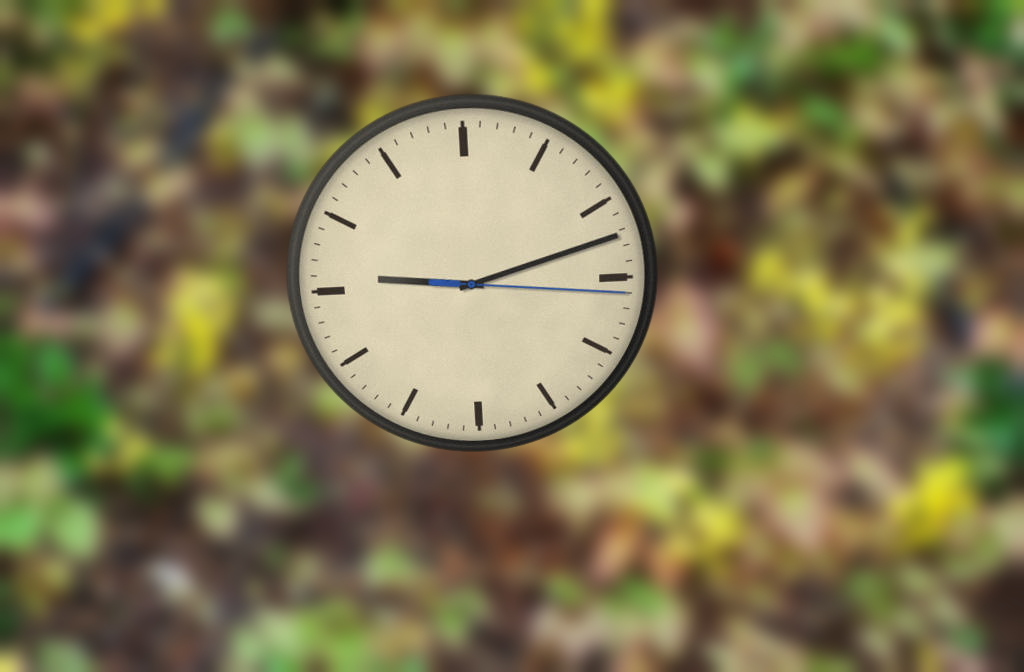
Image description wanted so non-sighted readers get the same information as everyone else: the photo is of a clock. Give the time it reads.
9:12:16
